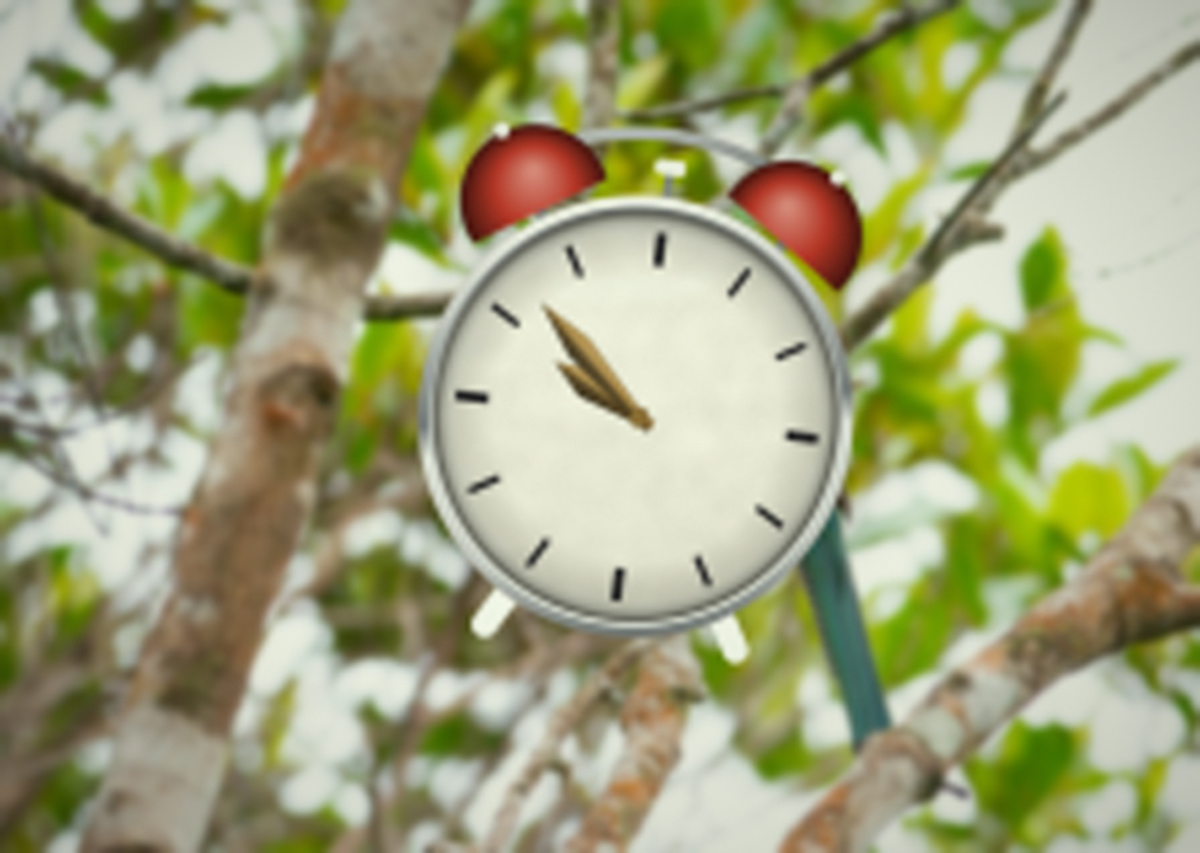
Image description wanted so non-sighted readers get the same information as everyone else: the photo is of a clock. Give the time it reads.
9:52
